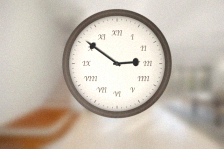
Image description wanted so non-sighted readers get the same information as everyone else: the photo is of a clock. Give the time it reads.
2:51
